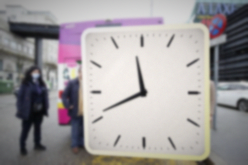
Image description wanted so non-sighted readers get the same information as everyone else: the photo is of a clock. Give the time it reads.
11:41
